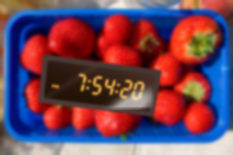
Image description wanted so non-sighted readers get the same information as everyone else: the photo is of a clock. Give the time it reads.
7:54:20
